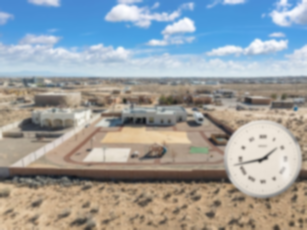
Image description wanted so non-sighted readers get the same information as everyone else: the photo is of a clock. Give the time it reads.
1:43
